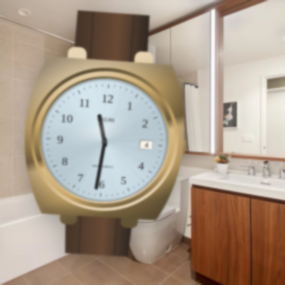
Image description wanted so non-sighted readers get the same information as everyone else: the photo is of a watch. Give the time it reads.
11:31
